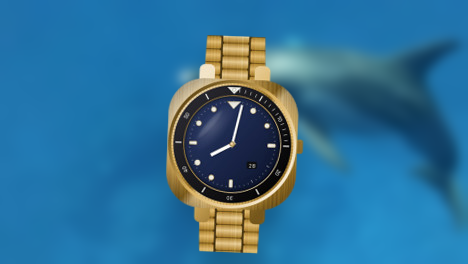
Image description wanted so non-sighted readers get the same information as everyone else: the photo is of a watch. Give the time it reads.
8:02
